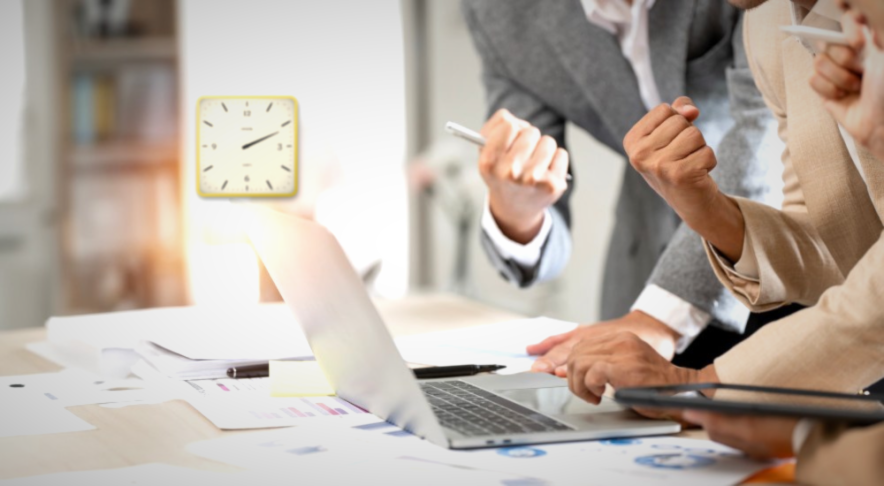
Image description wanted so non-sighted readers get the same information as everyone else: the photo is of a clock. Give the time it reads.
2:11
